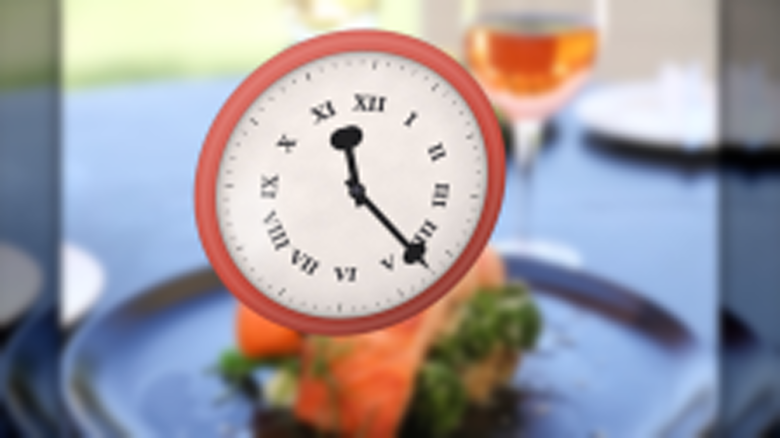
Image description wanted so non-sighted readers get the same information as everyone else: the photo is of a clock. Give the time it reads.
11:22
